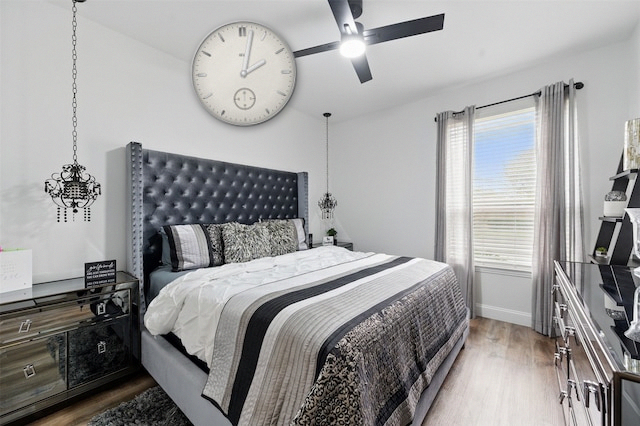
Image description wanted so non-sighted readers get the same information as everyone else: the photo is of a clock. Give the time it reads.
2:02
